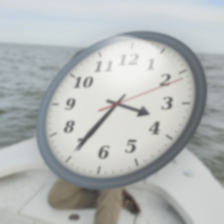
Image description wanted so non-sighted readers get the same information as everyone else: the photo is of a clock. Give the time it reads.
3:35:11
